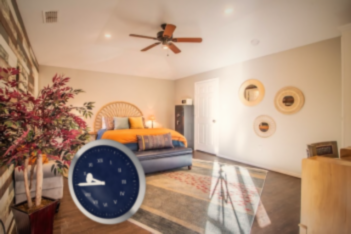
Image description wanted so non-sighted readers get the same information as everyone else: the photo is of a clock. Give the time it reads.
9:45
